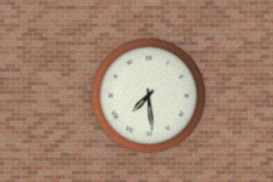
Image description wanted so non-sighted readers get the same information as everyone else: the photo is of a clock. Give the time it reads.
7:29
